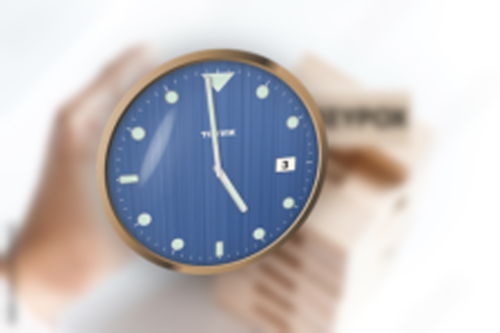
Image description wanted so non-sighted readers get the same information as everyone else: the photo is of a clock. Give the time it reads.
4:59
